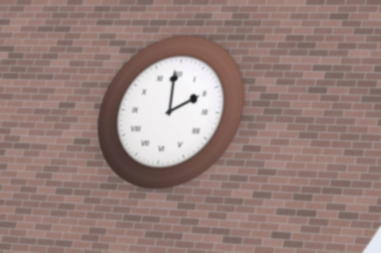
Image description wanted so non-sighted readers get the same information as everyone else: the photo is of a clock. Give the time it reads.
1:59
